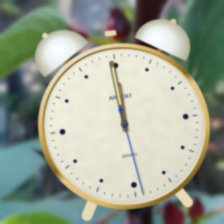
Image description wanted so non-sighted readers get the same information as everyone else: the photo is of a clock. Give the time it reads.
11:59:29
